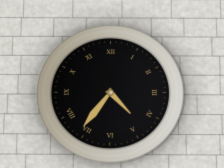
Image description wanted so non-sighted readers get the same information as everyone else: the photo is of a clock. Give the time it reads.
4:36
